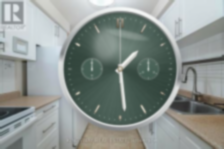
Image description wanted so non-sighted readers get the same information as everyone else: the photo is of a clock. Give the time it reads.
1:29
